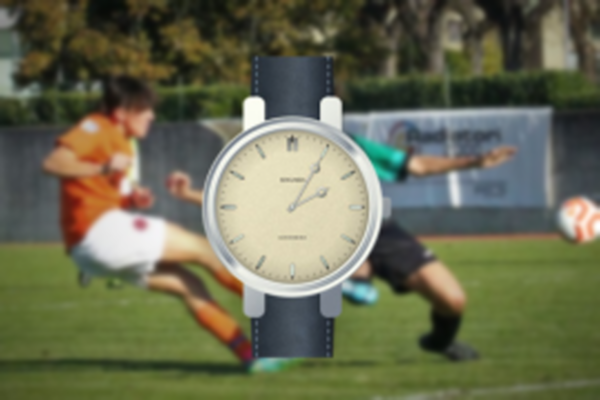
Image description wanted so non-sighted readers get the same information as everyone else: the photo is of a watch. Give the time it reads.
2:05
